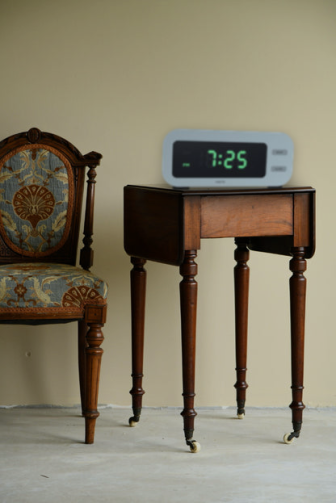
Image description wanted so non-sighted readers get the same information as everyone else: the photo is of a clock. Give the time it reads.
7:25
